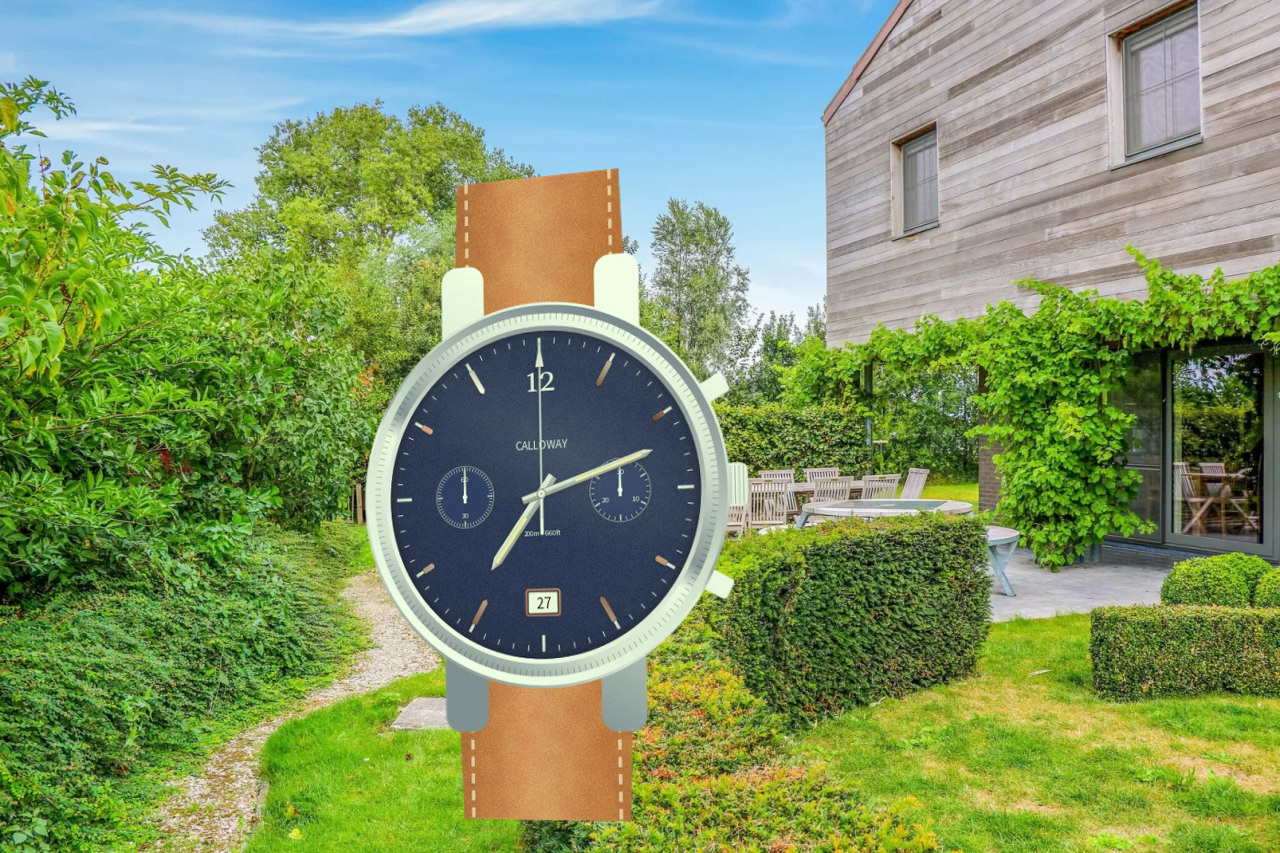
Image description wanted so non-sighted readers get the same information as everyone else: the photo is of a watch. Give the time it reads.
7:12
